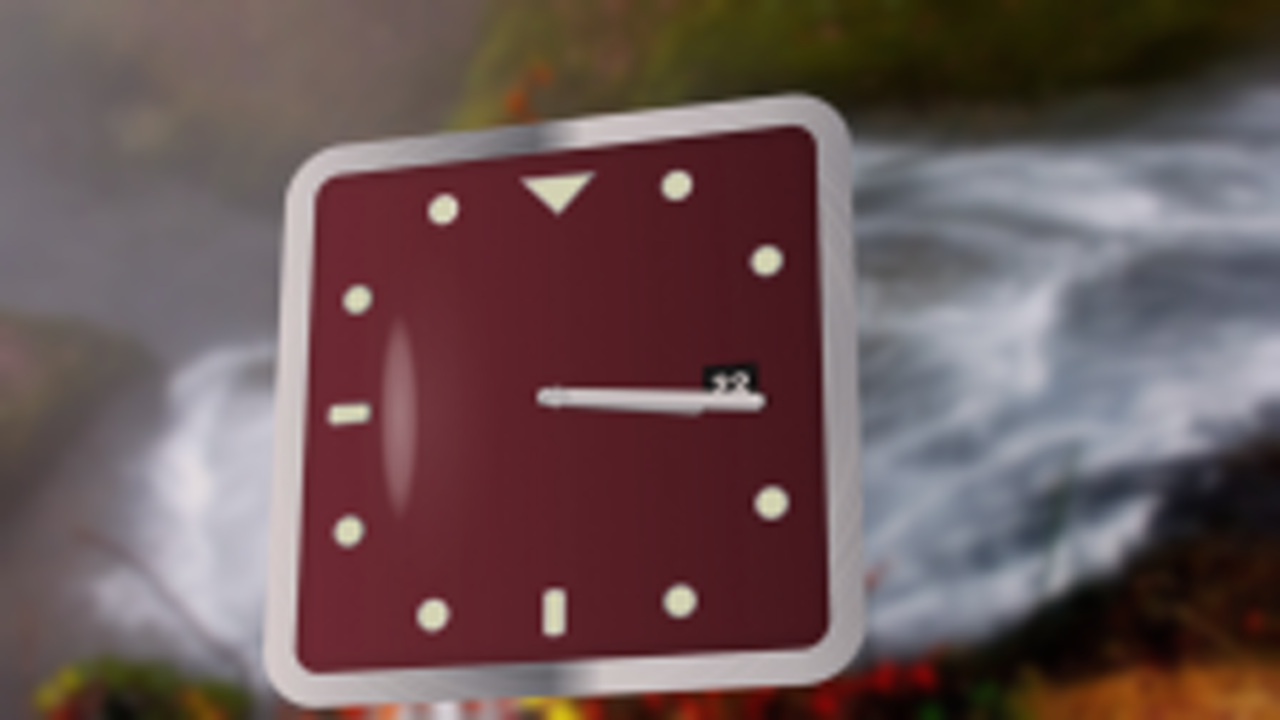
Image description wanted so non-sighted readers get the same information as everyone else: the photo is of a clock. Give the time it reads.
3:16
